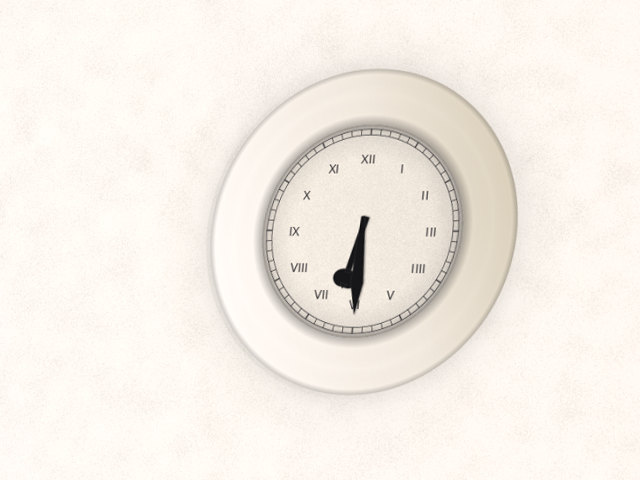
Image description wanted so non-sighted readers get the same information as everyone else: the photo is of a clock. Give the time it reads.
6:30
